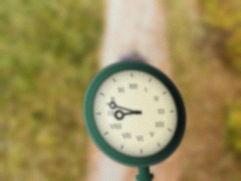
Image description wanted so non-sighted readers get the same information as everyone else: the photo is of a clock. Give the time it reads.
8:48
